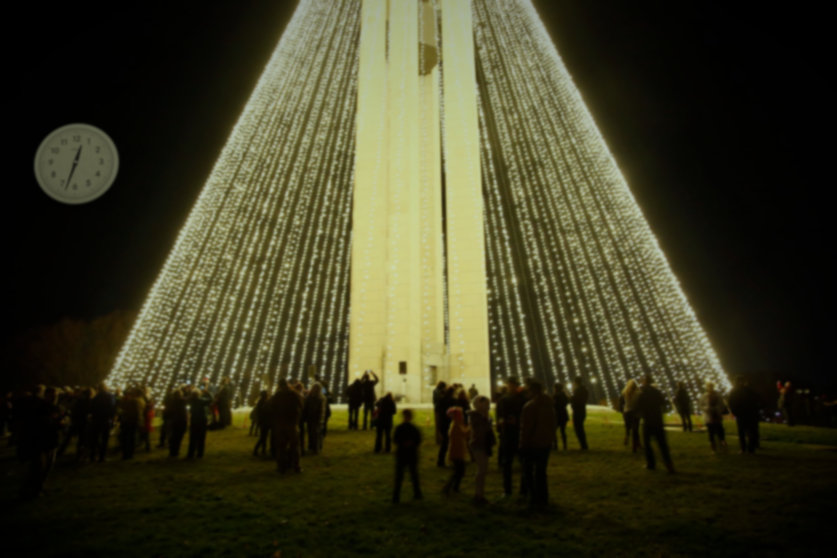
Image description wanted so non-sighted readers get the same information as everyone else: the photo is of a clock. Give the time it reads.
12:33
